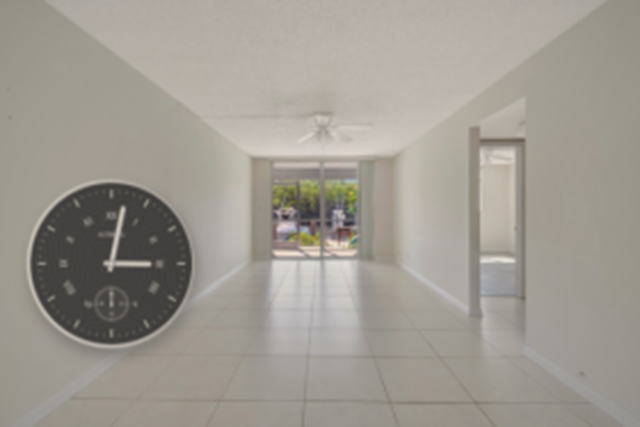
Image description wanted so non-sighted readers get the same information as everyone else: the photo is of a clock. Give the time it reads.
3:02
